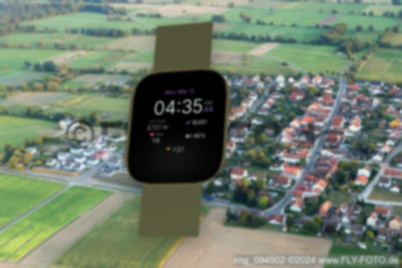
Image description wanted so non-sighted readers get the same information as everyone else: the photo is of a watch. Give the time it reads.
4:35
